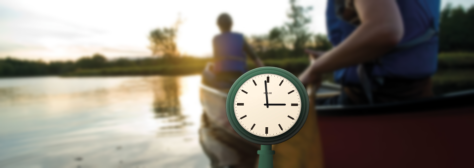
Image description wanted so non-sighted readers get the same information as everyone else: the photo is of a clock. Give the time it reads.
2:59
